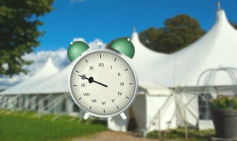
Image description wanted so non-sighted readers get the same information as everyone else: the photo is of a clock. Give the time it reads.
9:49
